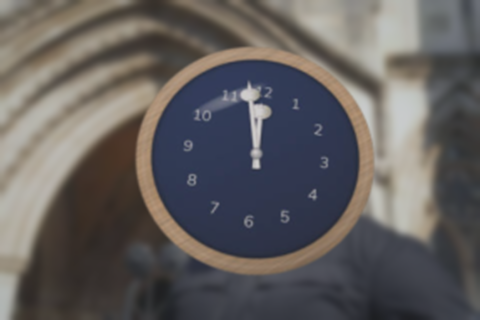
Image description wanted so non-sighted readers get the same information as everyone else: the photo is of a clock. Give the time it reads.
11:58
